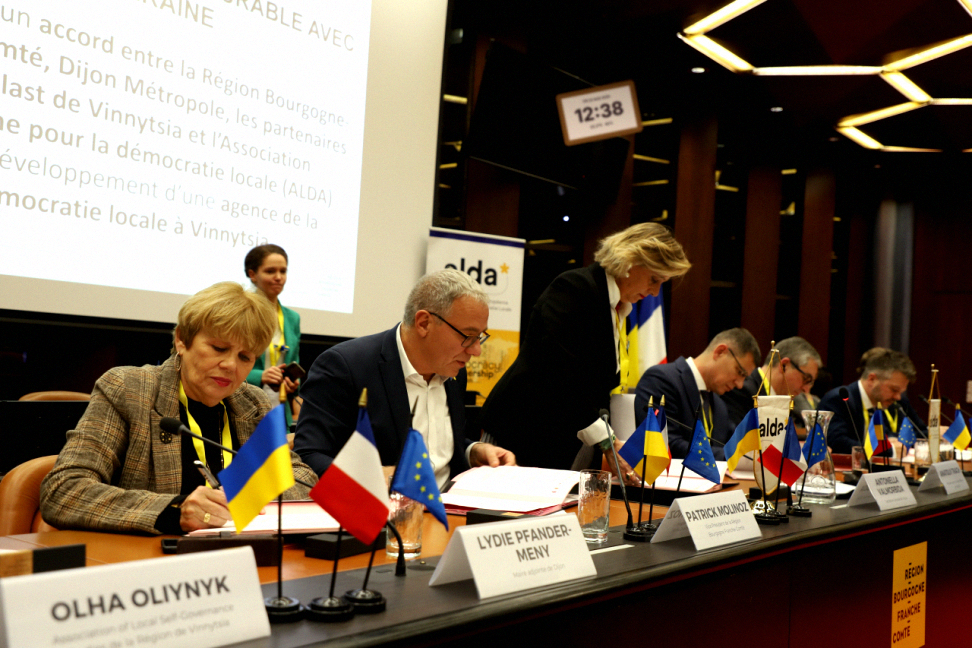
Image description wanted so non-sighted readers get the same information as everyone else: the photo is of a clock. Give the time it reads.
12:38
